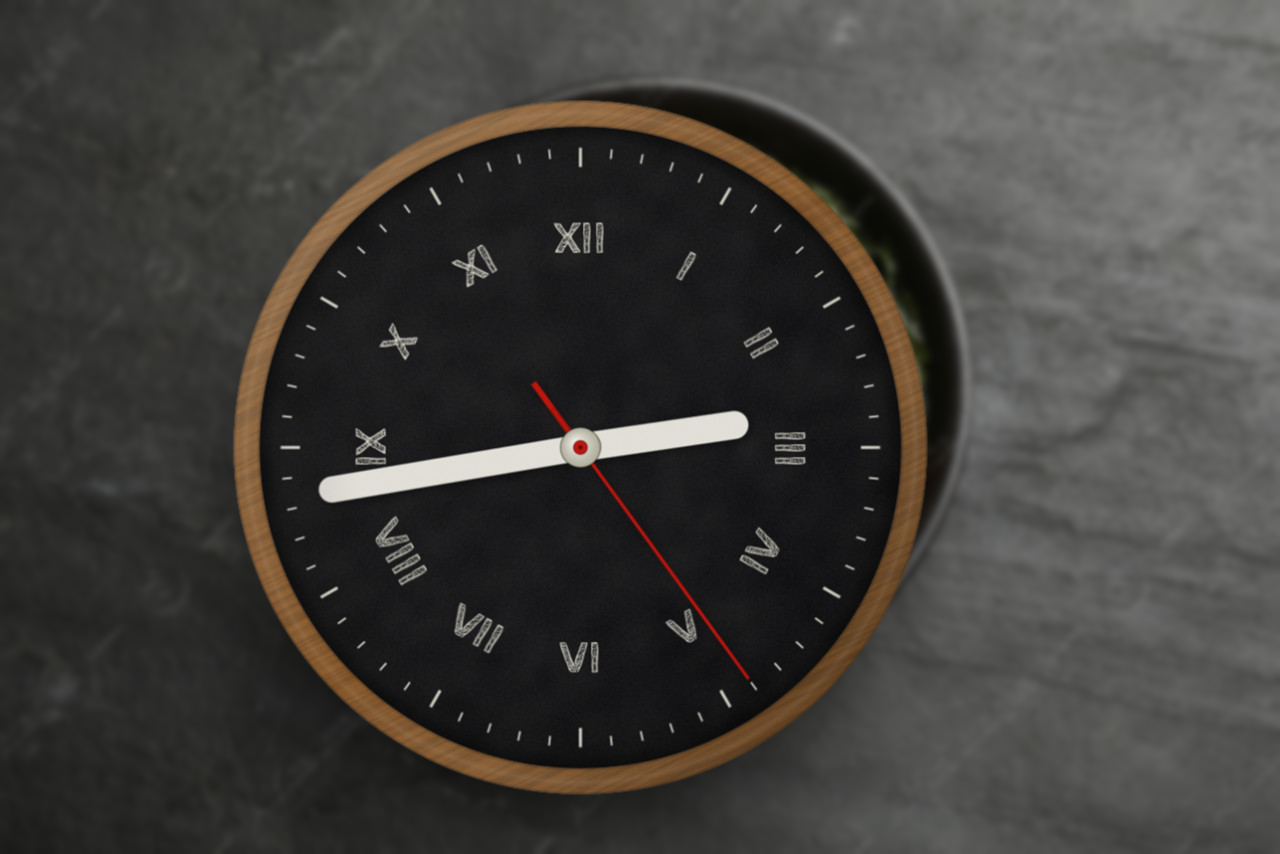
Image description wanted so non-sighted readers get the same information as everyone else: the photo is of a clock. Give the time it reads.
2:43:24
